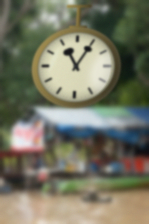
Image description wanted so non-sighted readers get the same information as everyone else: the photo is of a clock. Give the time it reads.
11:05
